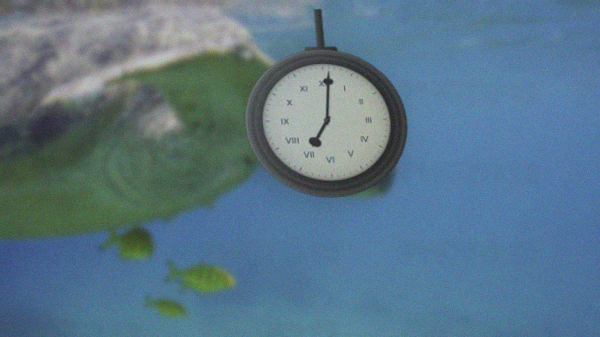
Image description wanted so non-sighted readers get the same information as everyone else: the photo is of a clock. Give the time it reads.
7:01
